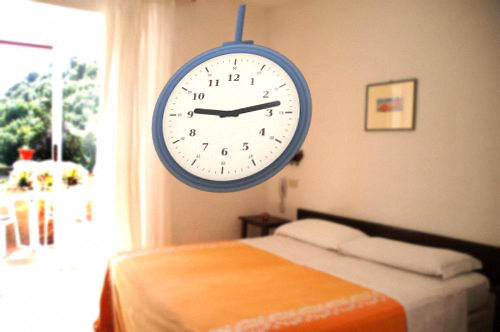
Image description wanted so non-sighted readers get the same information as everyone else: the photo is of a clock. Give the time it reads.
9:13
